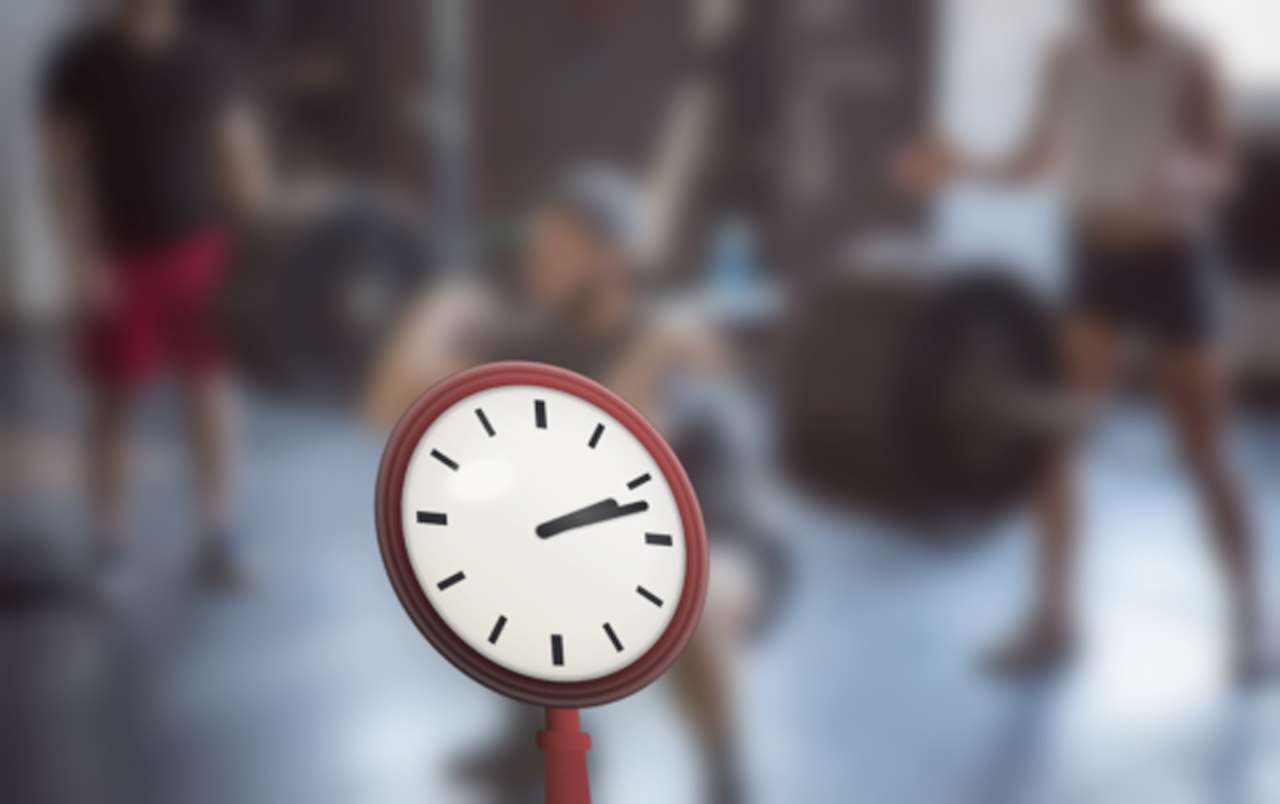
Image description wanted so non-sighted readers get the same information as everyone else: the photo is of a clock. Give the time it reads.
2:12
